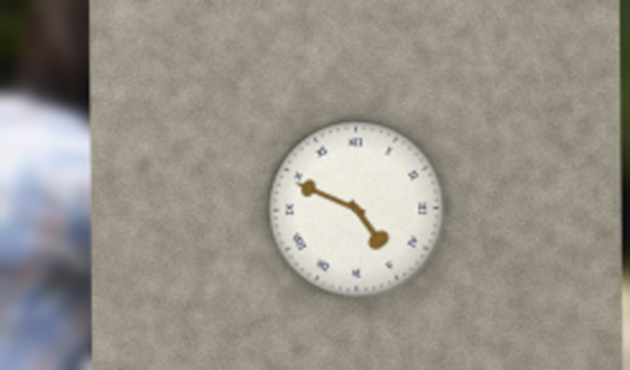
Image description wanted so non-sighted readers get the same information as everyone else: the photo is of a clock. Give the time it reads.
4:49
